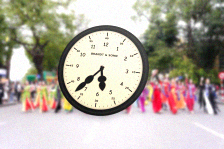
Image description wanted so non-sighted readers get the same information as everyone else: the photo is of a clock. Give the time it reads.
5:37
